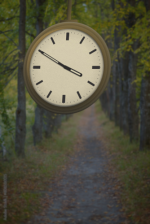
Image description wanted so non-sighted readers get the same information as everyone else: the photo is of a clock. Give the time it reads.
3:50
